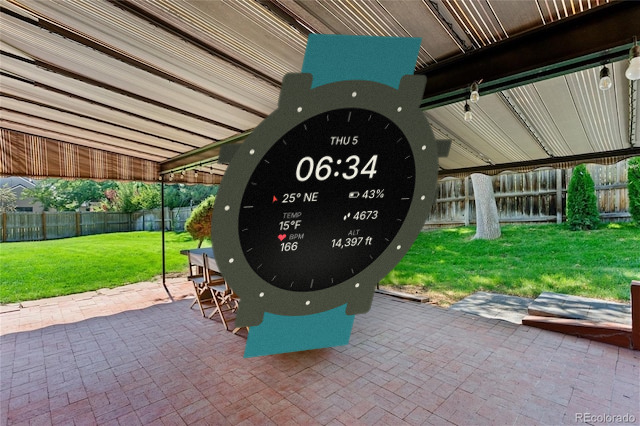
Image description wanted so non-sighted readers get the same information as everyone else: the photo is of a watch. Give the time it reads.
6:34
